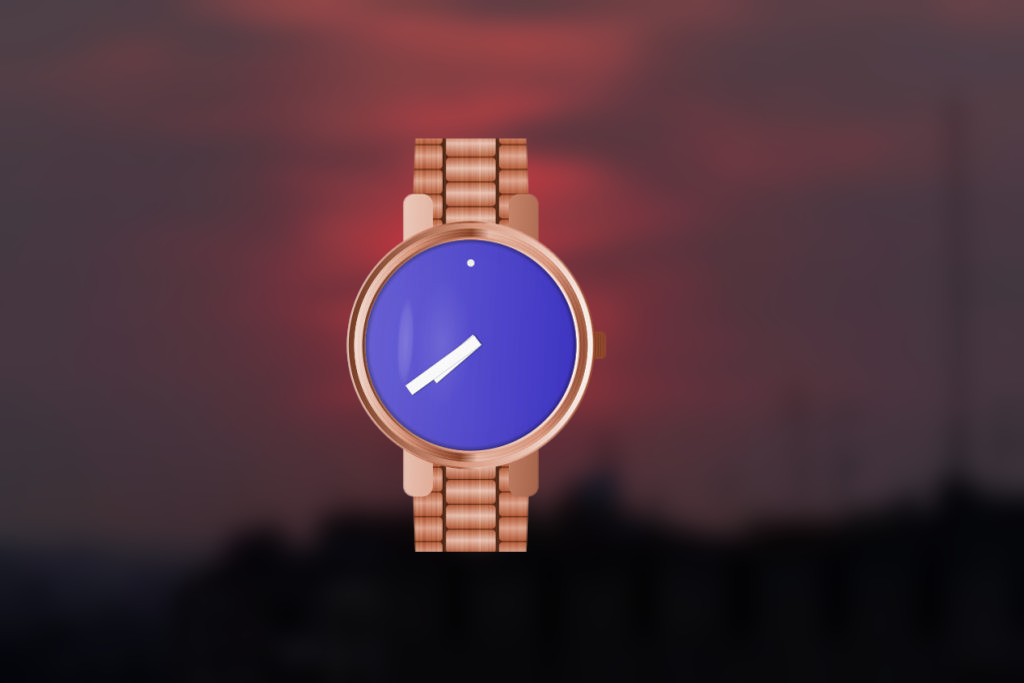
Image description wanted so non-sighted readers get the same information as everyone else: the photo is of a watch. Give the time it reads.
7:39
